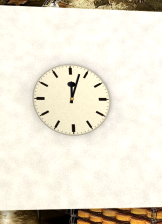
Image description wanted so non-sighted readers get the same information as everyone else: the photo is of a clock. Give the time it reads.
12:03
